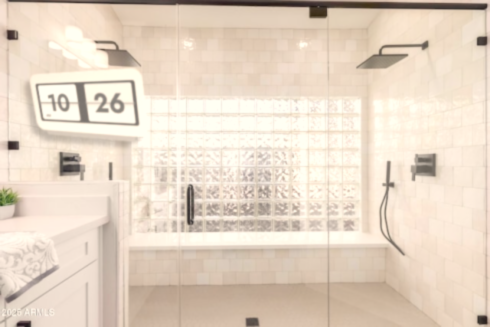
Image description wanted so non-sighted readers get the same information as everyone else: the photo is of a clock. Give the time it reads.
10:26
